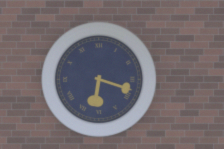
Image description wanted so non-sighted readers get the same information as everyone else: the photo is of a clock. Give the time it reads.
6:18
